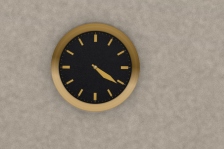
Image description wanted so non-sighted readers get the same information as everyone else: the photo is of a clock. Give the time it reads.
4:21
